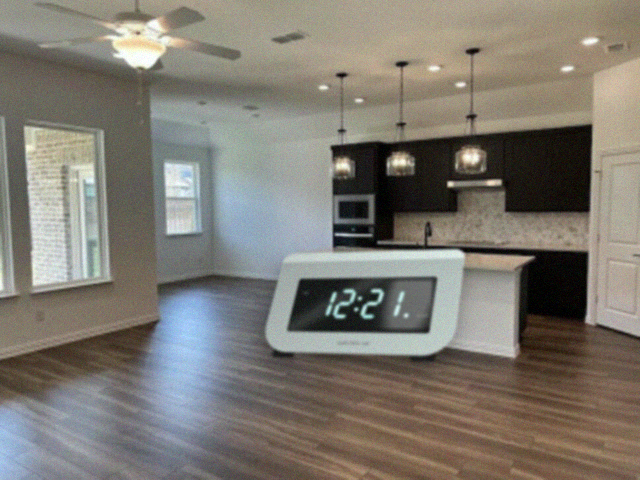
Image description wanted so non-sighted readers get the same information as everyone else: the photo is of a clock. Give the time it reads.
12:21
